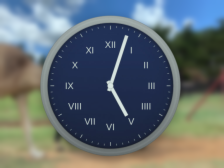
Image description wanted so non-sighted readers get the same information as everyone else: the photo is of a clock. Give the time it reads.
5:03
